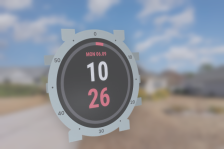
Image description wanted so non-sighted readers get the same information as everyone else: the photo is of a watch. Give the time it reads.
10:26
